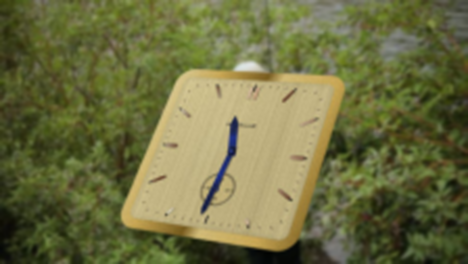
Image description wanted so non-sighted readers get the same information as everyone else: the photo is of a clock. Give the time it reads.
11:31
